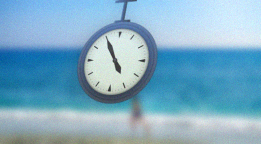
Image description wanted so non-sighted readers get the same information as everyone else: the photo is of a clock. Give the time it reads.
4:55
